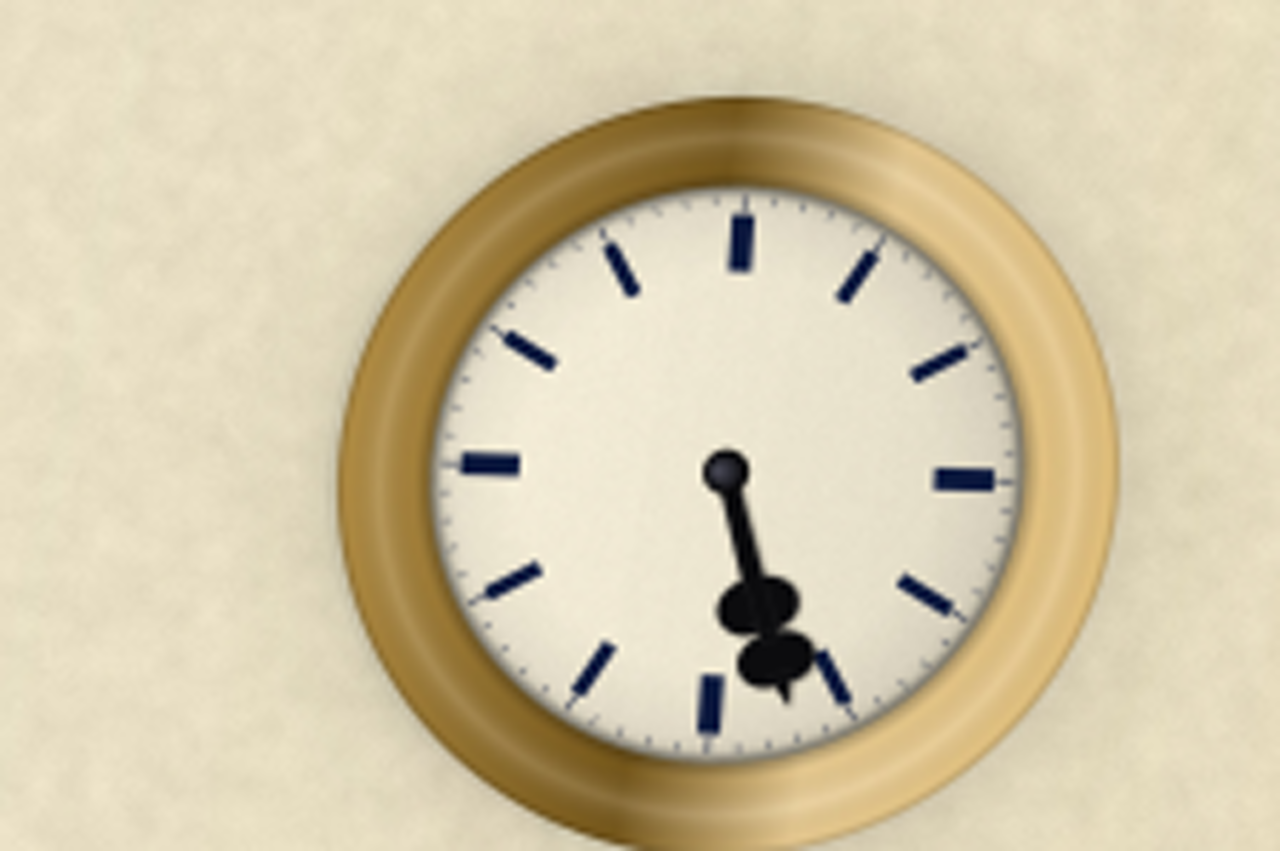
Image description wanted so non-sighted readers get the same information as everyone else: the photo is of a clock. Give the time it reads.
5:27
